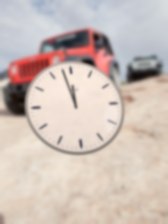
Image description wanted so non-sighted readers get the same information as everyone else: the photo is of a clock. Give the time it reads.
11:58
